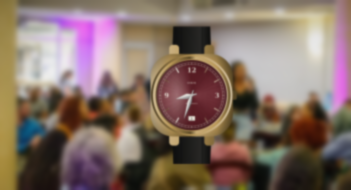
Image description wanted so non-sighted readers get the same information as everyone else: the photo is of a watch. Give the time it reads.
8:33
